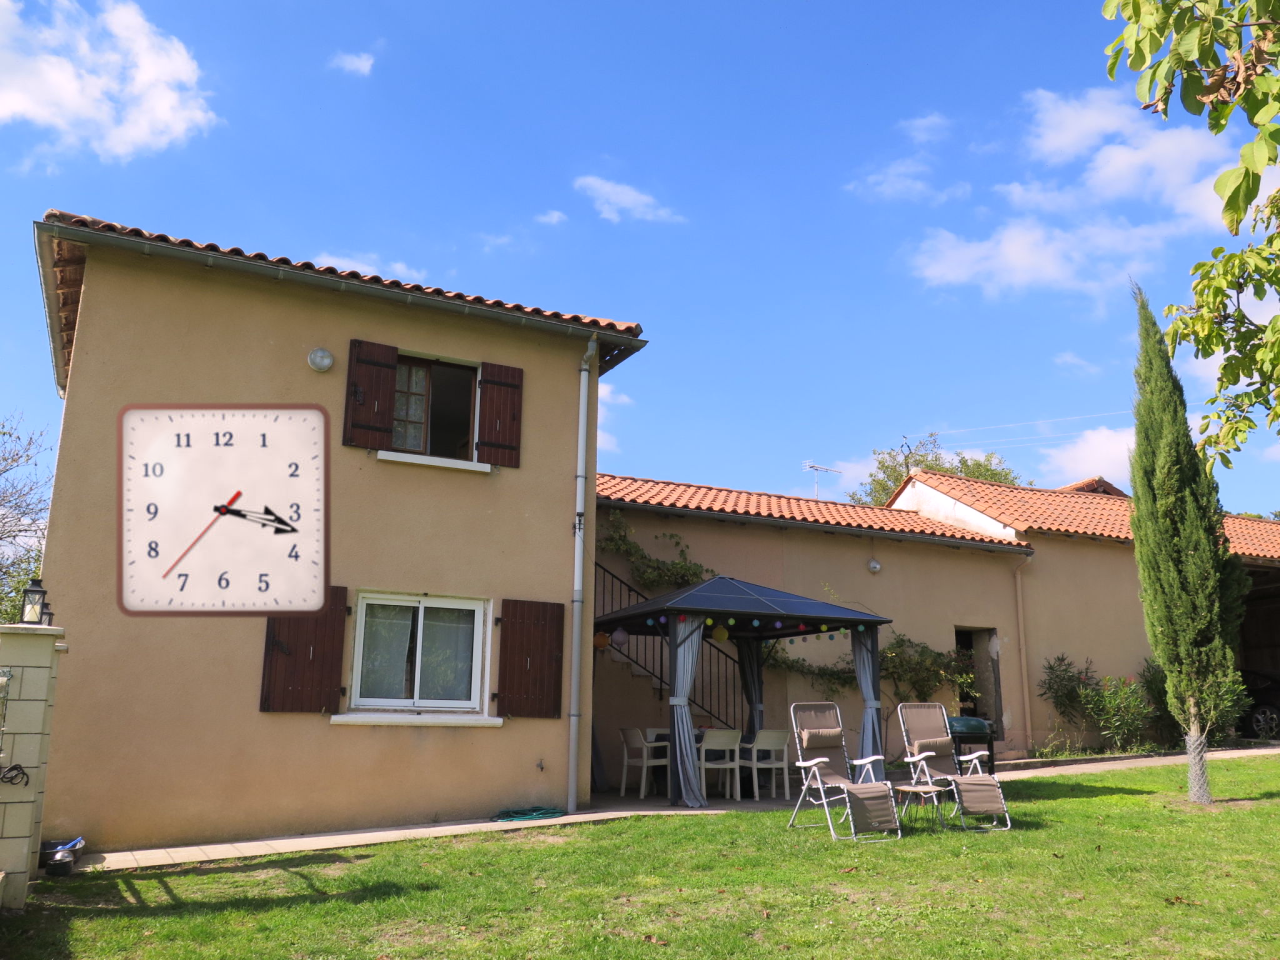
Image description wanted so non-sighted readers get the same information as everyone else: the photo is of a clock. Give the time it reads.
3:17:37
